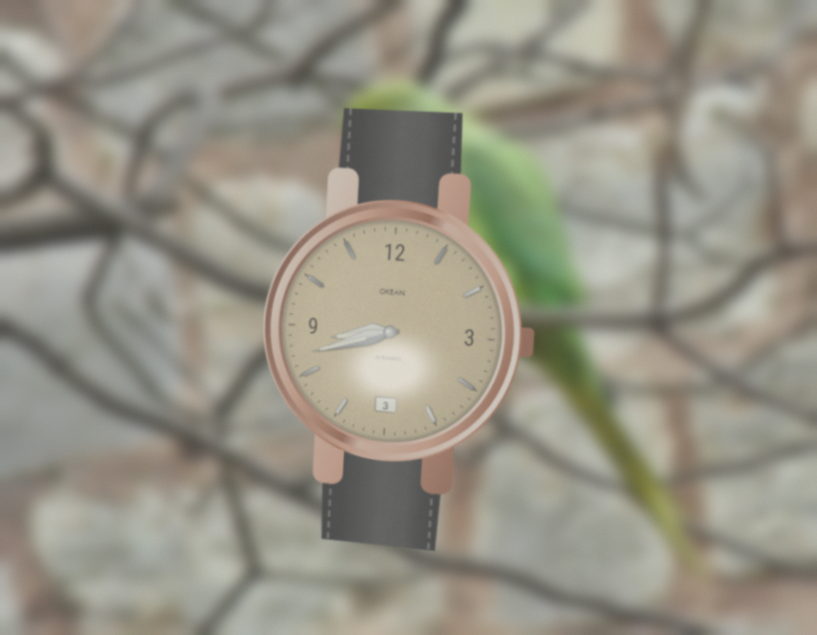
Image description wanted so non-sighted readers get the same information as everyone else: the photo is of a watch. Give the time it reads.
8:42
